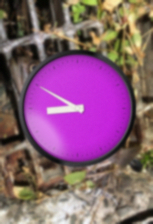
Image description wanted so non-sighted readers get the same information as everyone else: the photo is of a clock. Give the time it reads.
8:50
